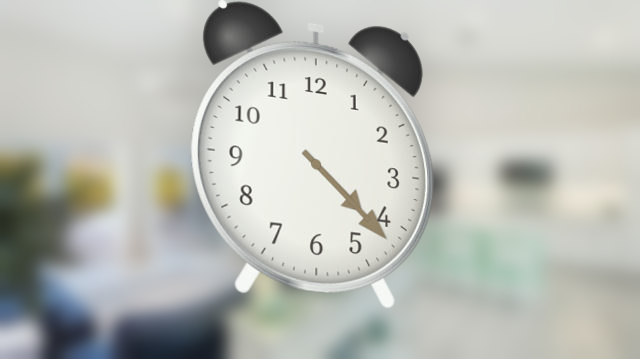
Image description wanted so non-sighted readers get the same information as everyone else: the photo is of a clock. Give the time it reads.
4:22
